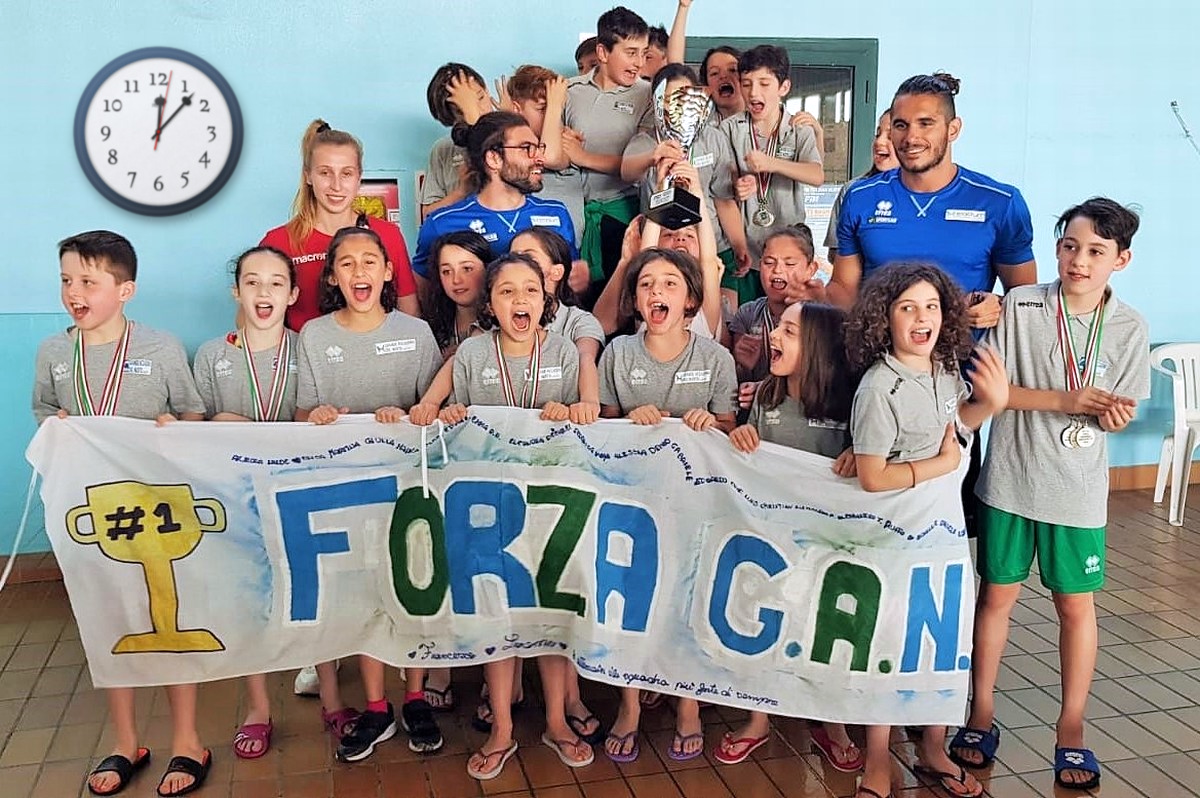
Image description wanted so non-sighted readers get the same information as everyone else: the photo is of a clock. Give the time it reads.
12:07:02
